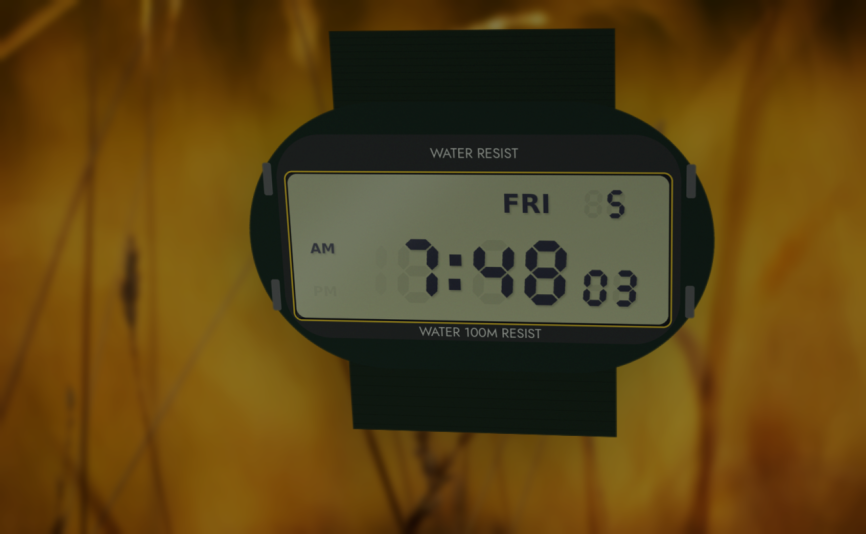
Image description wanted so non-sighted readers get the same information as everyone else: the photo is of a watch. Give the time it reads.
7:48:03
